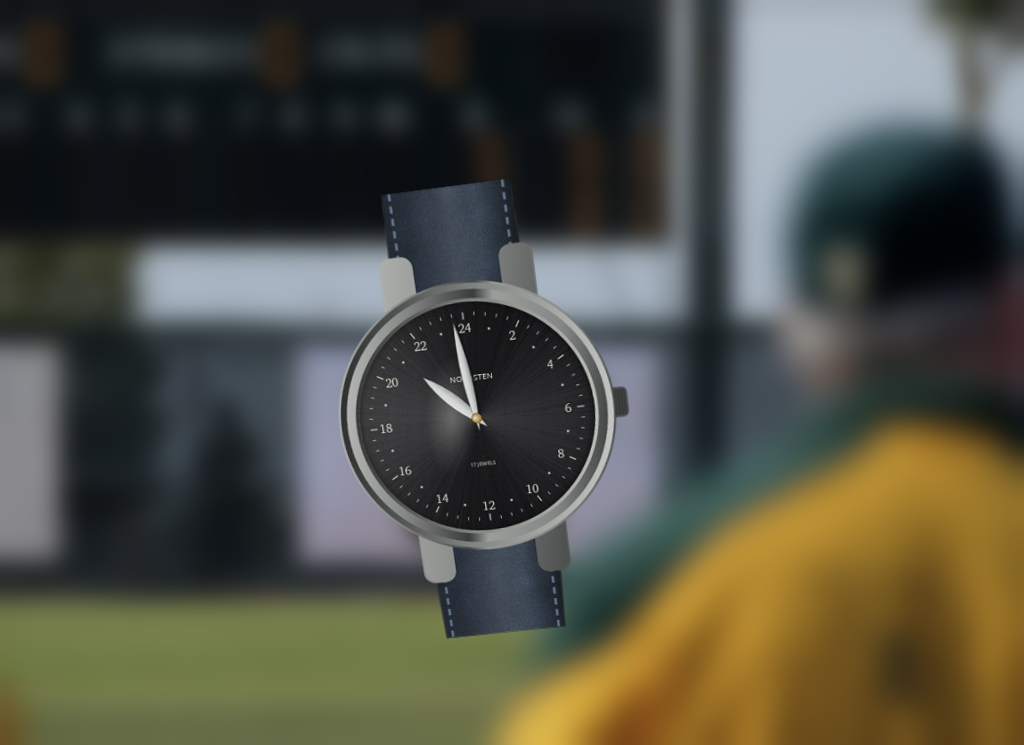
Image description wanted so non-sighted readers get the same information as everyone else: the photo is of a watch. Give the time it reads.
20:59
